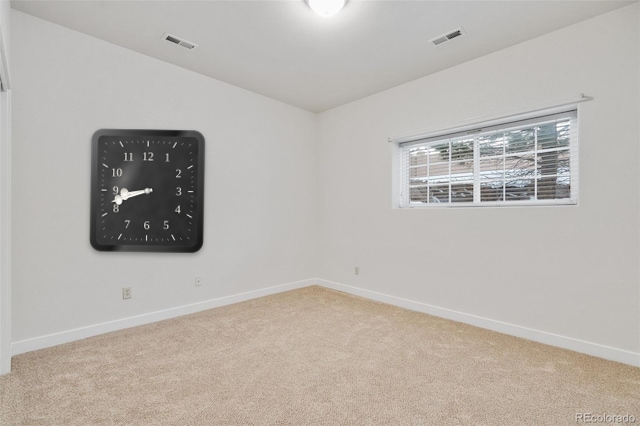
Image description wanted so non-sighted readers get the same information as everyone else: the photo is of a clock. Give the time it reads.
8:42
